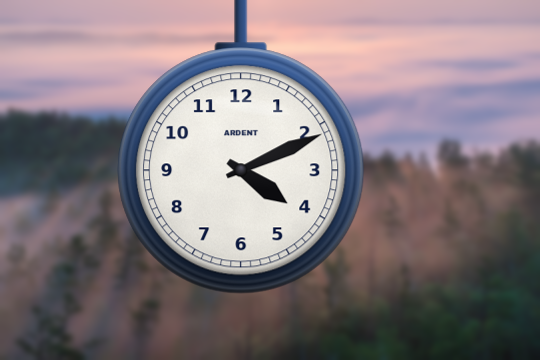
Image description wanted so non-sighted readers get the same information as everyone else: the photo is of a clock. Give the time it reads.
4:11
